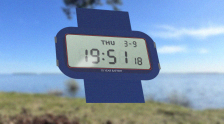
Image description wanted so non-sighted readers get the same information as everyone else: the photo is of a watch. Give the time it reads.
19:51:18
